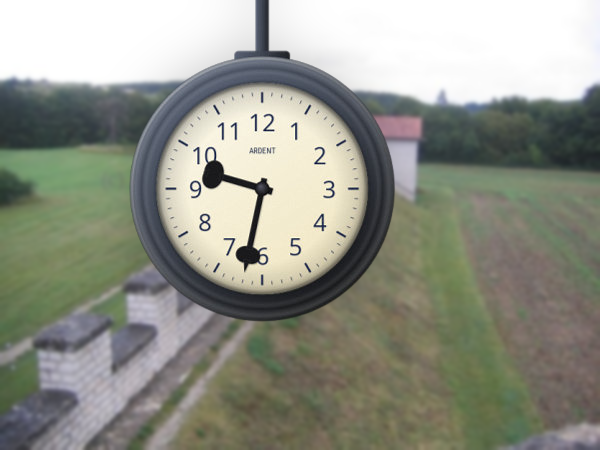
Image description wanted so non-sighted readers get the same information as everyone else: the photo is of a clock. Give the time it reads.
9:32
